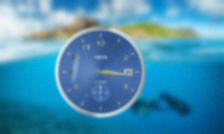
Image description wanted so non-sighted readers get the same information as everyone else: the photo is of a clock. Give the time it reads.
3:16
